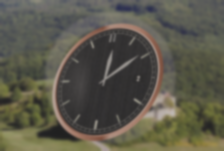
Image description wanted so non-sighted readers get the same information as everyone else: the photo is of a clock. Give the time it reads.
12:09
